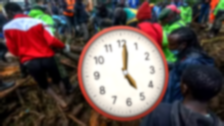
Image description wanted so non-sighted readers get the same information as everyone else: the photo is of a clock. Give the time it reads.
5:01
